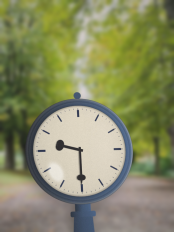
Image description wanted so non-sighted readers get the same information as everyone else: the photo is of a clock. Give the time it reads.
9:30
